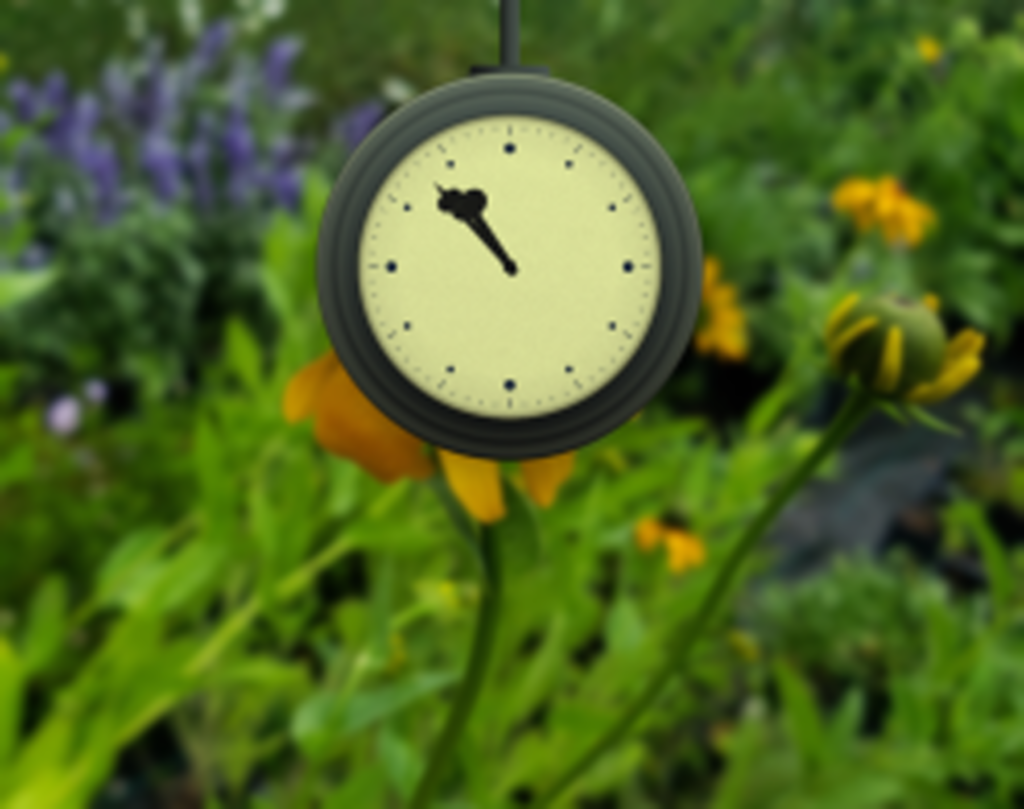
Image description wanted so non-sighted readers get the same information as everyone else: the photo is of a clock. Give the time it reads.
10:53
